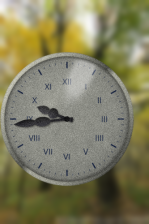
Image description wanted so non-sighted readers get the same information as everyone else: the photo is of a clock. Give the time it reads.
9:44
